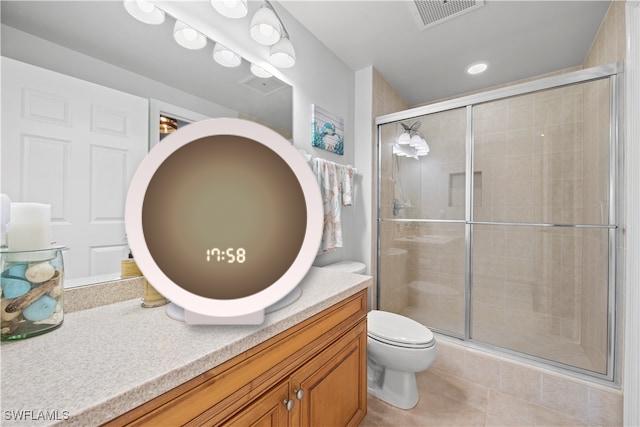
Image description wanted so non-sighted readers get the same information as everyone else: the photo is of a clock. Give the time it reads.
17:58
